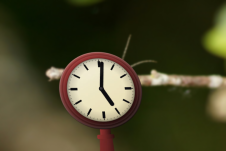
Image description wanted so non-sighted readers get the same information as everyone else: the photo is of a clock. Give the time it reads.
5:01
